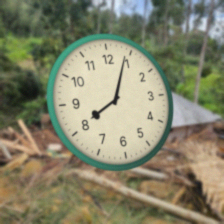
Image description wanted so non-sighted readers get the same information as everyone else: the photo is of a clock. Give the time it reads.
8:04
